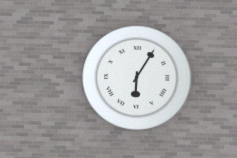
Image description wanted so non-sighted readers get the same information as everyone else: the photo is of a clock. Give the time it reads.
6:05
